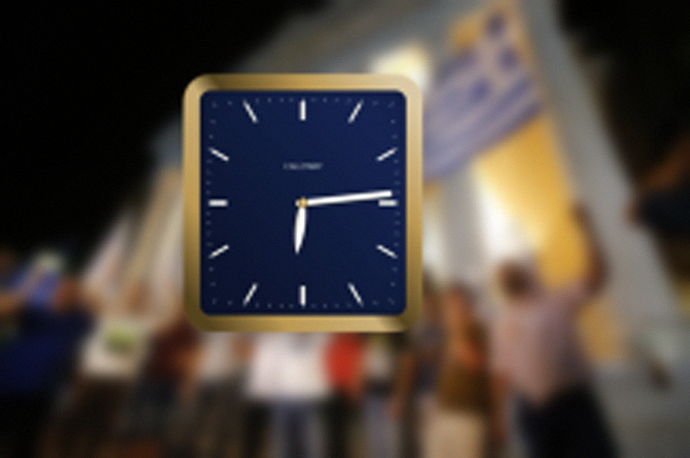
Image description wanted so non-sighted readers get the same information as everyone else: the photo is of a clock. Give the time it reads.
6:14
